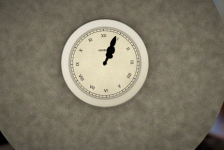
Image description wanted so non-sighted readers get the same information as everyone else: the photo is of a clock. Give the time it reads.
1:04
